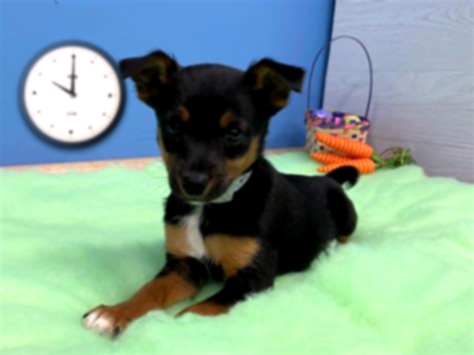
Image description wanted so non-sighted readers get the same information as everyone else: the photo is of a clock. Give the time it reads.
10:00
